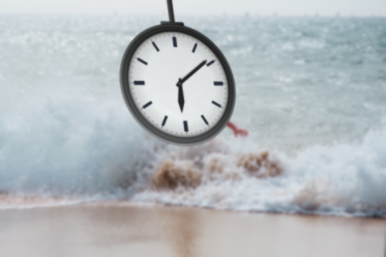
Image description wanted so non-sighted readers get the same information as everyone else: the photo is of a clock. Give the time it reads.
6:09
